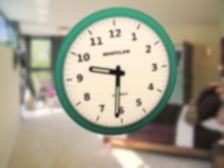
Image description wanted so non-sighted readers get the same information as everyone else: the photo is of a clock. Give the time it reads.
9:31
